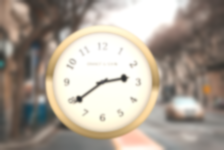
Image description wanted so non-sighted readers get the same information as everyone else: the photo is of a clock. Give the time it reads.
2:39
